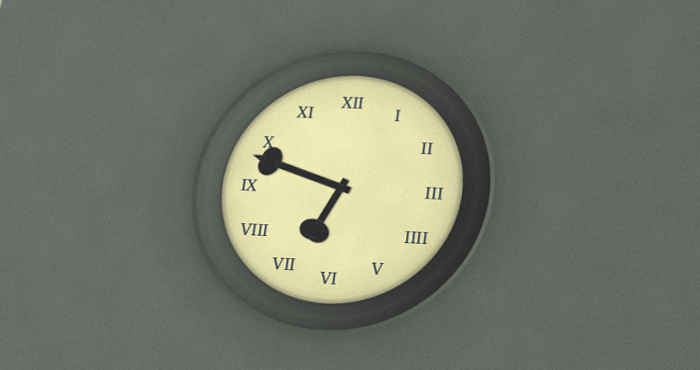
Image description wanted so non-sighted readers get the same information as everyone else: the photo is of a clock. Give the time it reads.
6:48
